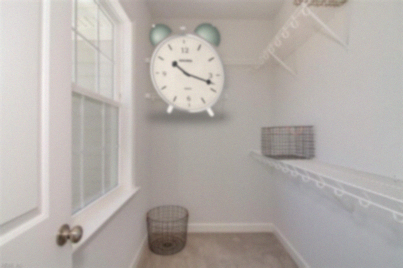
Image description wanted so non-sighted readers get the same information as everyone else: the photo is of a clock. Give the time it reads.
10:18
